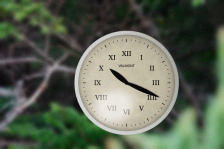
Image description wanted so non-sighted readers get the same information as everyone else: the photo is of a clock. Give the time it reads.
10:19
